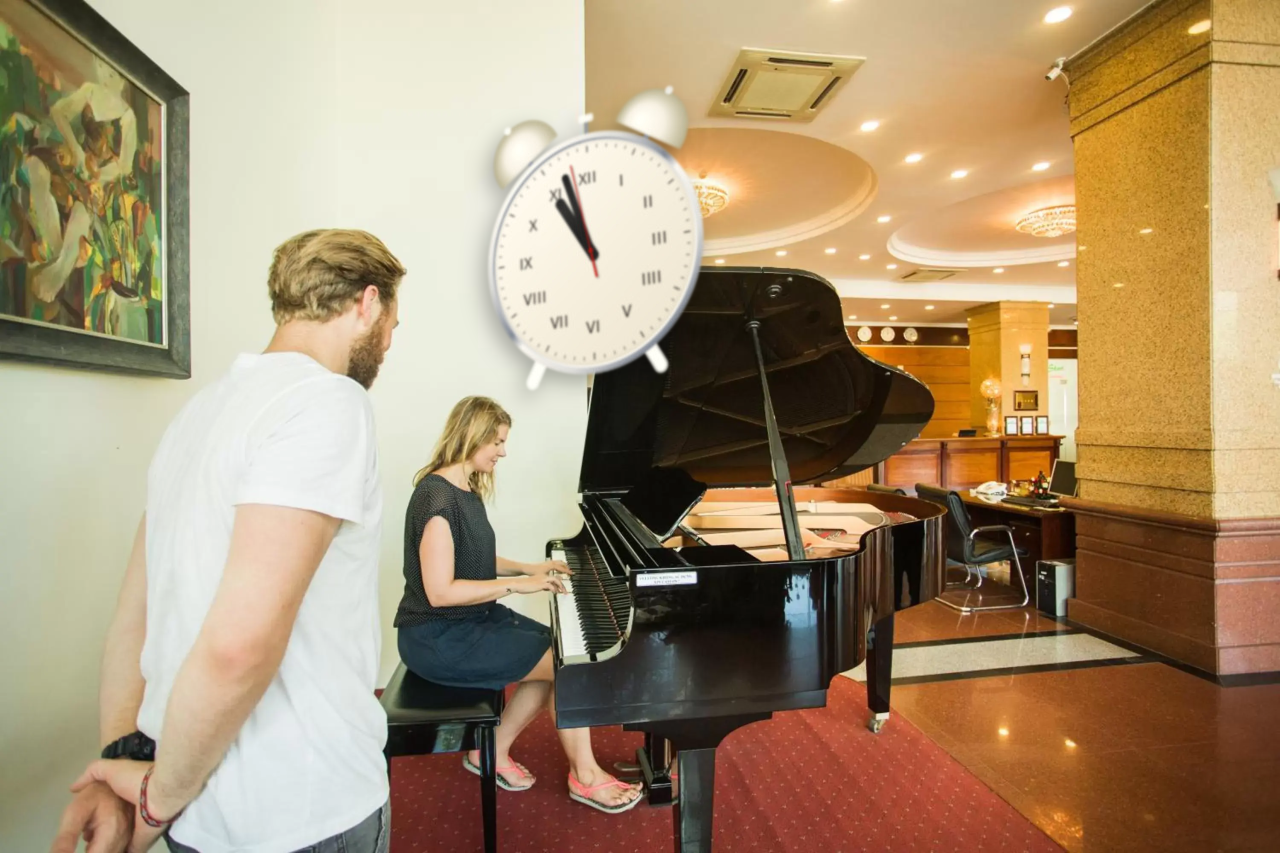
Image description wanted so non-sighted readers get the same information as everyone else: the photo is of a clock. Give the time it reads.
10:56:58
